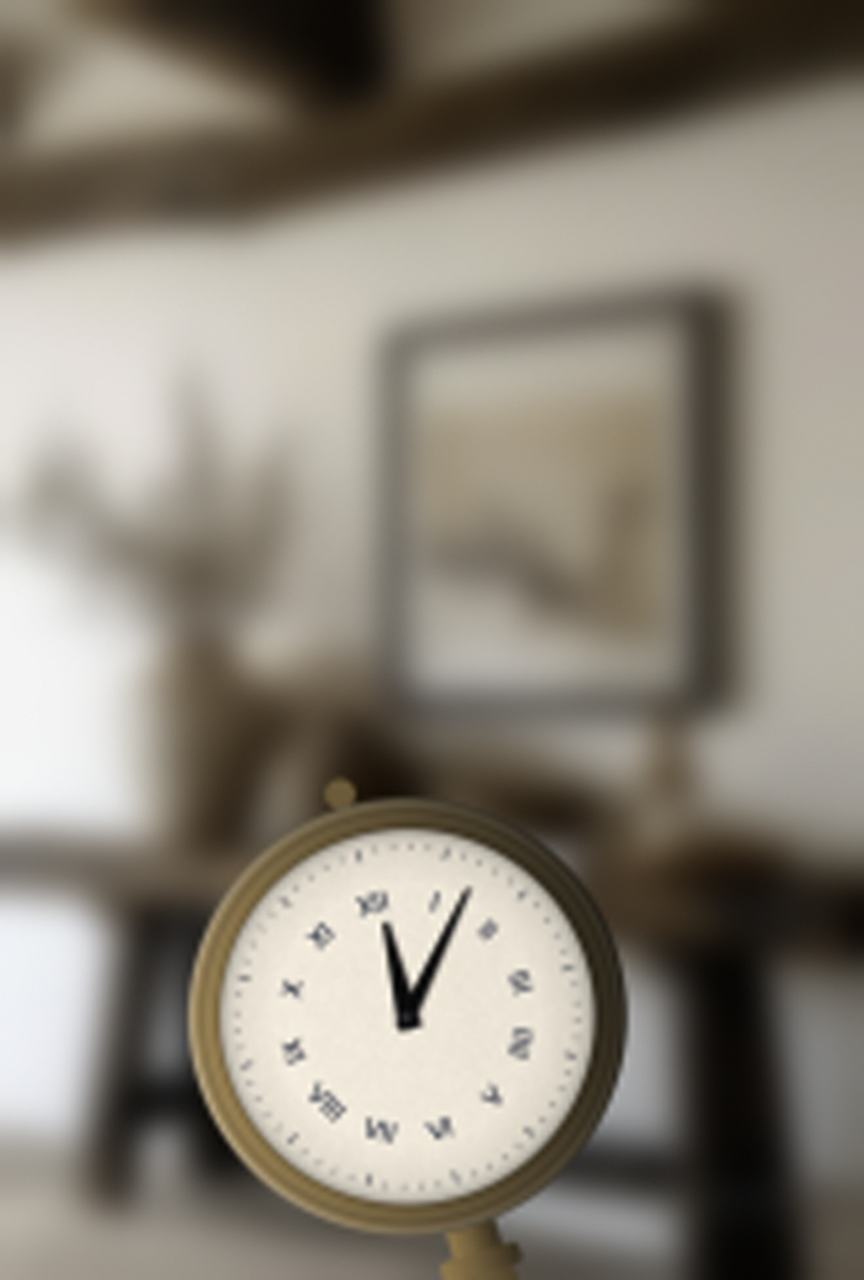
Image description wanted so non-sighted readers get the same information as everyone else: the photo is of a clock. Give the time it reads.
12:07
